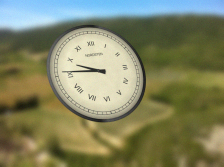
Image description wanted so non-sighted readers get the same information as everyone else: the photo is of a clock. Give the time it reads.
9:46
